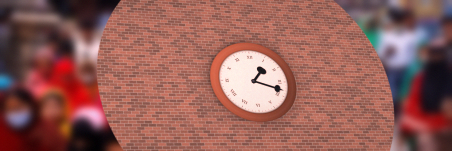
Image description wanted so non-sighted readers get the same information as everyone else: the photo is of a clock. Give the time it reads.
1:18
